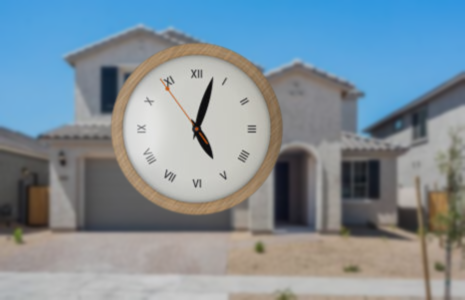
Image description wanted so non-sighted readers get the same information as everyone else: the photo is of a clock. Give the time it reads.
5:02:54
